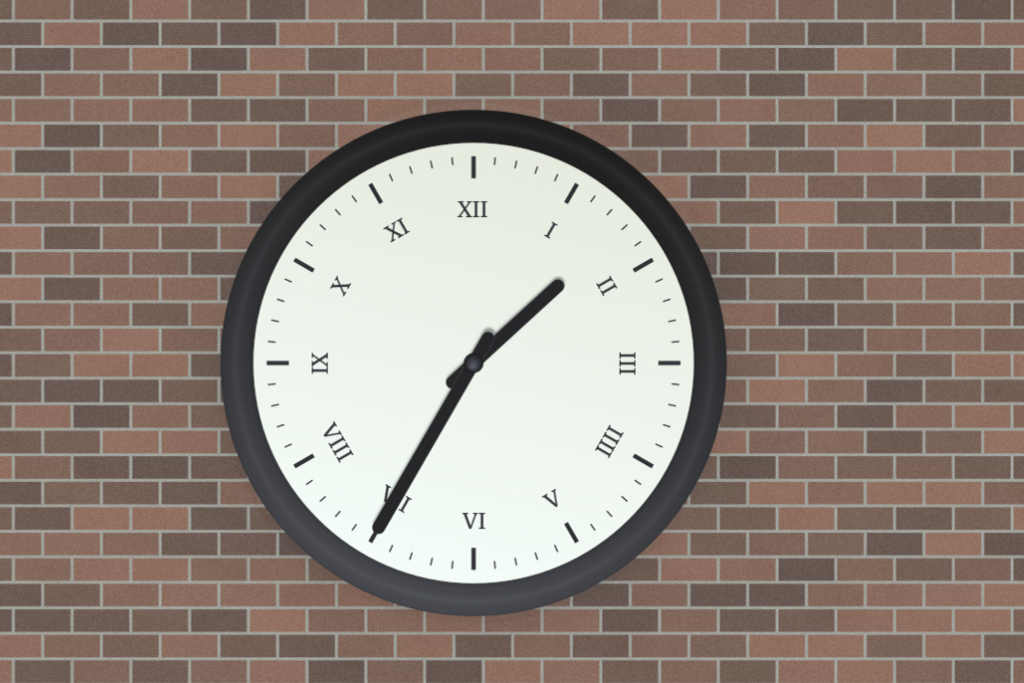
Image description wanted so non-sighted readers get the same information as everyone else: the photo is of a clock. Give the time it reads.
1:35
